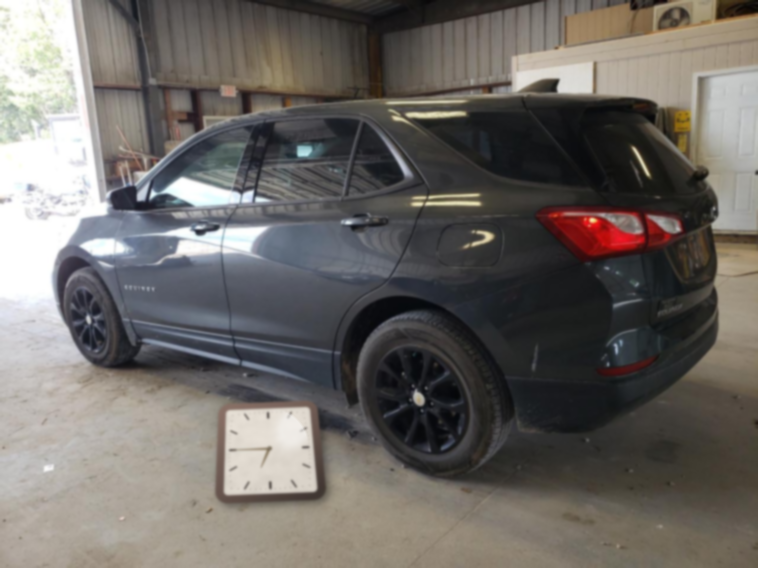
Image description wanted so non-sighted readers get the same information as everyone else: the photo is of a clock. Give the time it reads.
6:45
